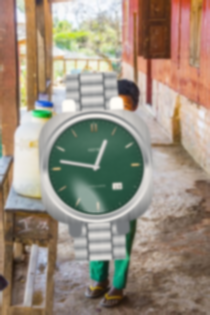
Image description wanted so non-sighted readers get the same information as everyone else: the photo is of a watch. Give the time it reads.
12:47
